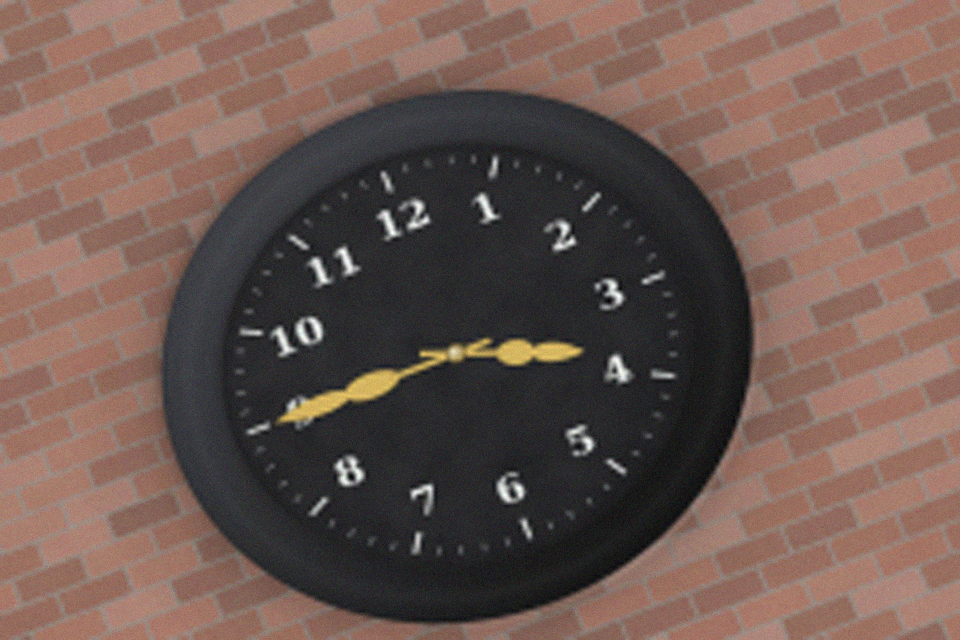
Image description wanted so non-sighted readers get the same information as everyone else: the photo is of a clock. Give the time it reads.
3:45
